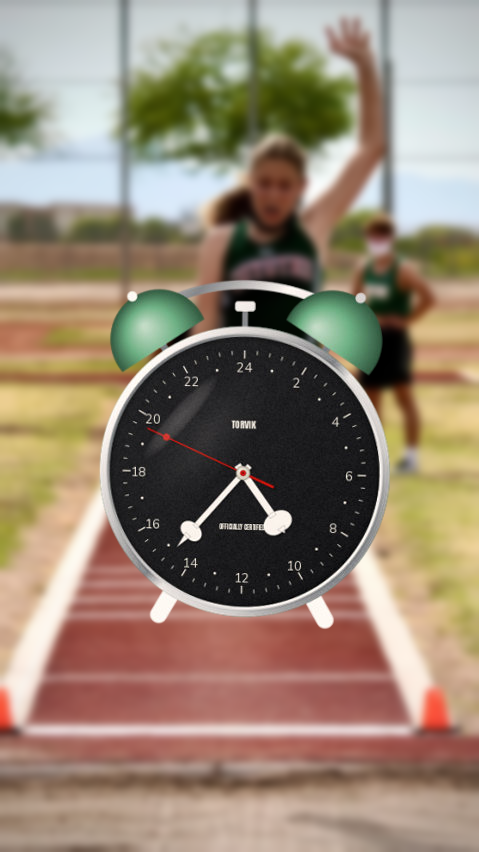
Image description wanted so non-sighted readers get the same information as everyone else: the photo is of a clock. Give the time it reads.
9:36:49
